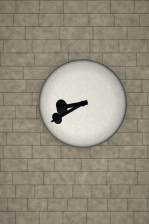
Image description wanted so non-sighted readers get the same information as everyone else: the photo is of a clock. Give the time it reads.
8:40
